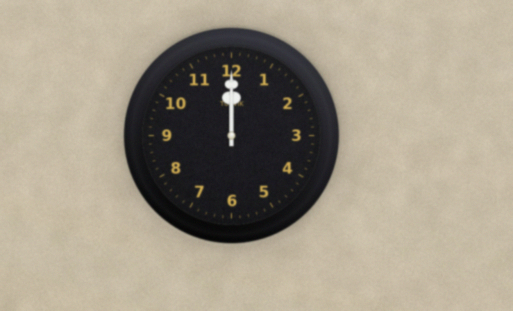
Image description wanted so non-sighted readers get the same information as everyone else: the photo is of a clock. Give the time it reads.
12:00
